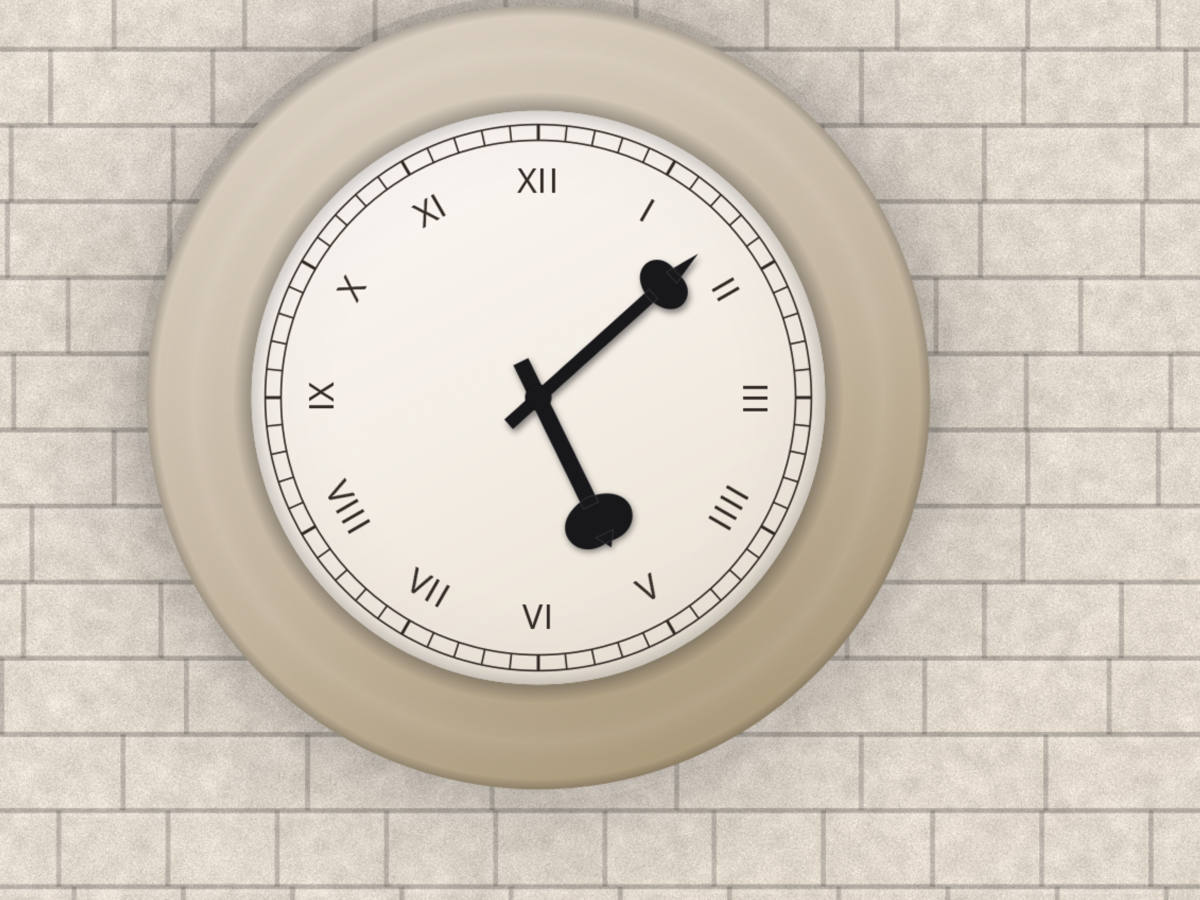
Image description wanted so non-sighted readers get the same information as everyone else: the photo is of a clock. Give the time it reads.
5:08
